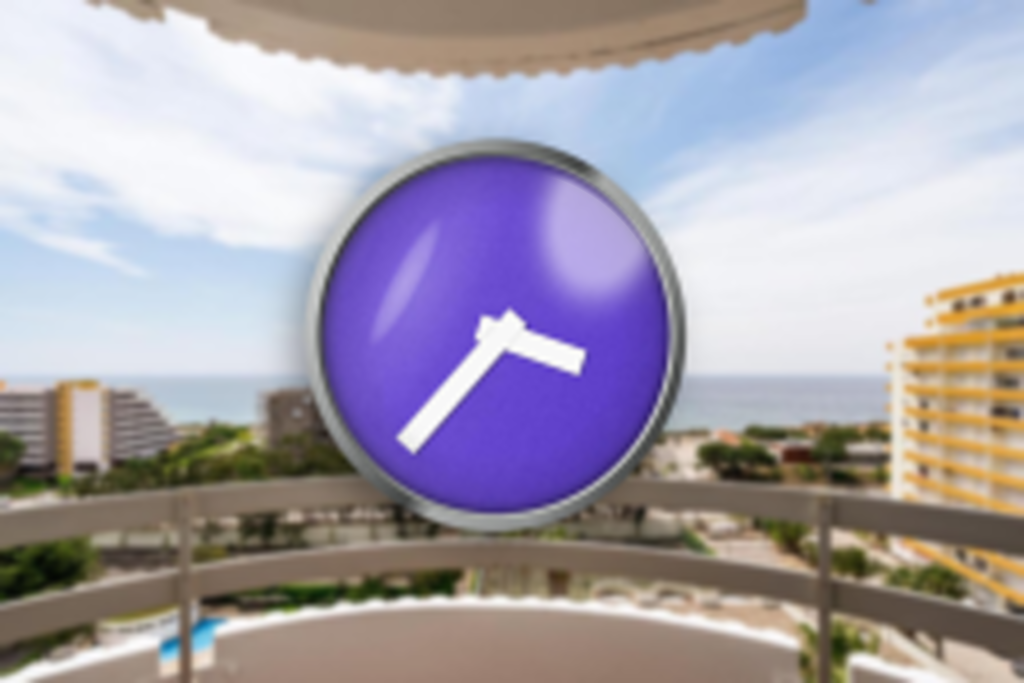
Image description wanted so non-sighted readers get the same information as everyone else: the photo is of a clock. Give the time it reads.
3:37
